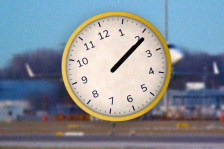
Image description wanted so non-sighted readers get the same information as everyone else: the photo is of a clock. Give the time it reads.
2:11
